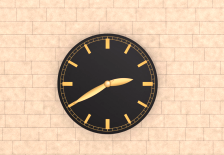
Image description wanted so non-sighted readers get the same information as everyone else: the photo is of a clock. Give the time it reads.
2:40
